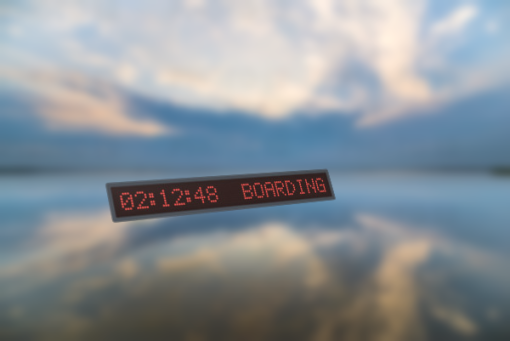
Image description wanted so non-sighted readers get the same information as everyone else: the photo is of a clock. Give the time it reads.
2:12:48
